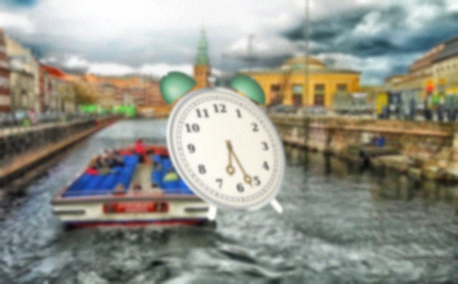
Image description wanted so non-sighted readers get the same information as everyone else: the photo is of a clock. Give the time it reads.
6:27
